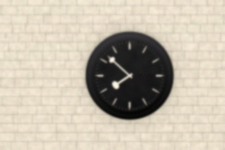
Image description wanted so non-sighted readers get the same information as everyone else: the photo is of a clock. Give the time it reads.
7:52
